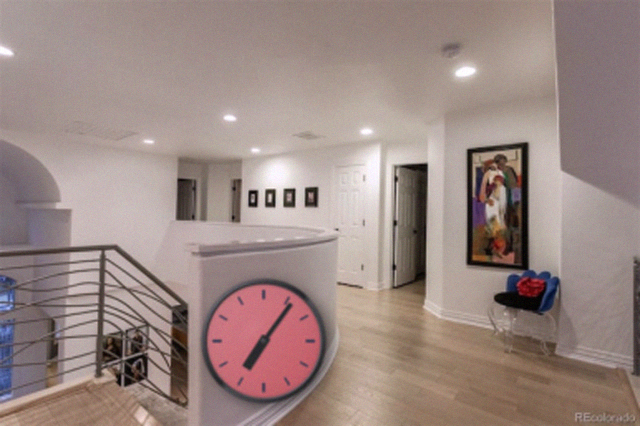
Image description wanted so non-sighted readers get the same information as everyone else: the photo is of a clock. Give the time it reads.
7:06
